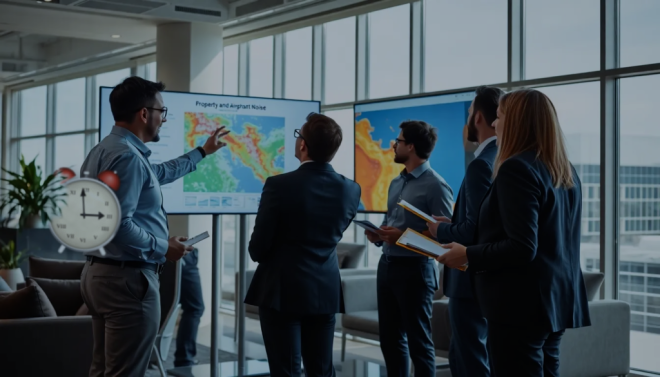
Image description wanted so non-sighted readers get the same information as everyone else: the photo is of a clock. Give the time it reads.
2:59
